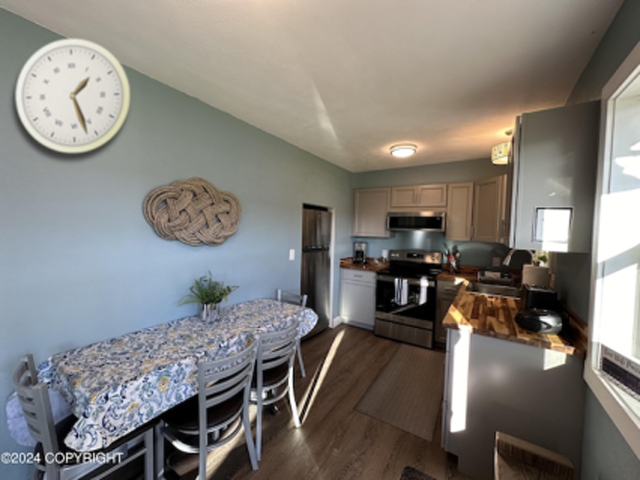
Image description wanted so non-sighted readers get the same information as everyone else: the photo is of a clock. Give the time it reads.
1:27
